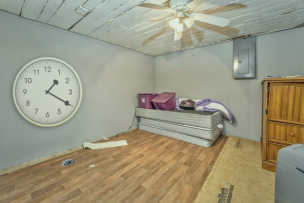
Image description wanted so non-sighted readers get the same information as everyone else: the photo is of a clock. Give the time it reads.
1:20
